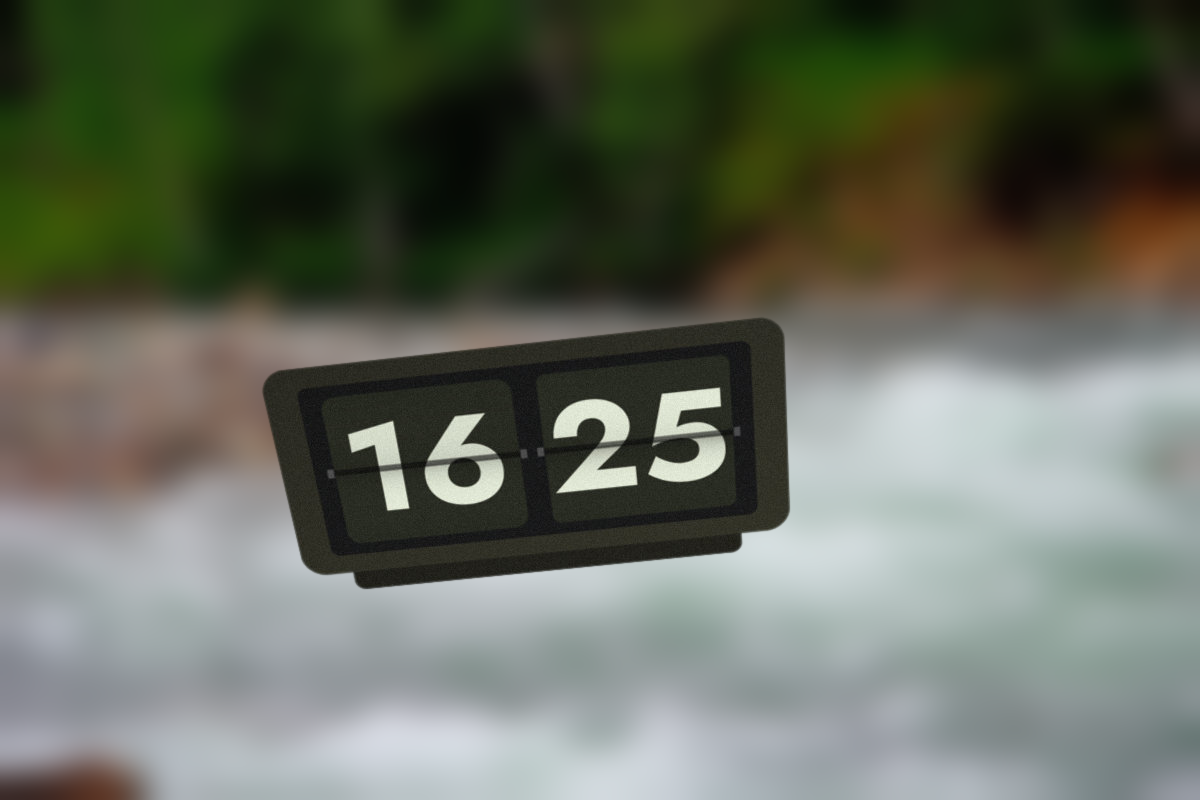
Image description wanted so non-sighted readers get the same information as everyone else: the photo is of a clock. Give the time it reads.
16:25
